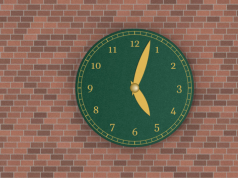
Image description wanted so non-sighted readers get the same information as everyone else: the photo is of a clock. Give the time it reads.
5:03
